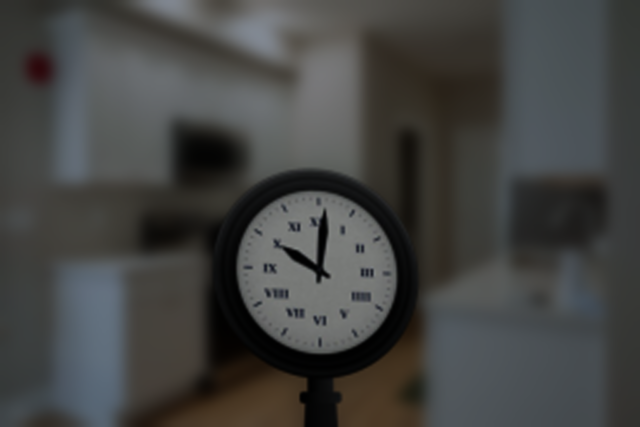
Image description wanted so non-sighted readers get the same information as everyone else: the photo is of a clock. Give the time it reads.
10:01
